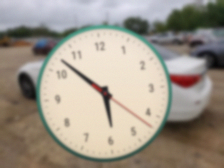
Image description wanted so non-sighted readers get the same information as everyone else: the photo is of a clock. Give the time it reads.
5:52:22
